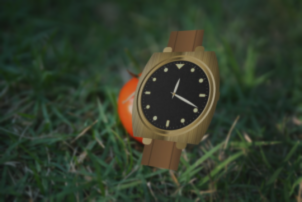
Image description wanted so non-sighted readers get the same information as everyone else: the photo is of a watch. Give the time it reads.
12:19
